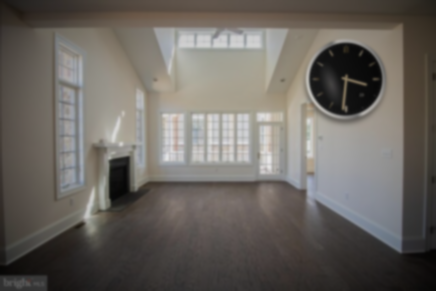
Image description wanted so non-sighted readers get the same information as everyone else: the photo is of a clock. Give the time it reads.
3:31
